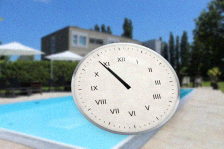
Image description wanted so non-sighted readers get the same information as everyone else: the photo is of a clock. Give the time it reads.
10:54
